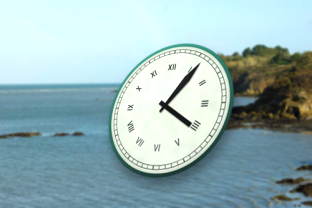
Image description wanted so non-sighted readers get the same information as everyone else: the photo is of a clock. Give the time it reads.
4:06
